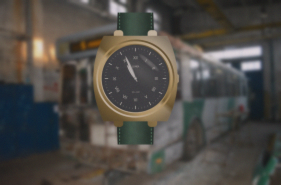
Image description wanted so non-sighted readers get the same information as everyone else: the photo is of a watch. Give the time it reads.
10:56
